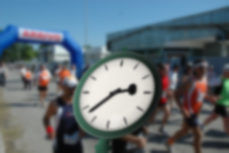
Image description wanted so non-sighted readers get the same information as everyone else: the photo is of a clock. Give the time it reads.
2:38
